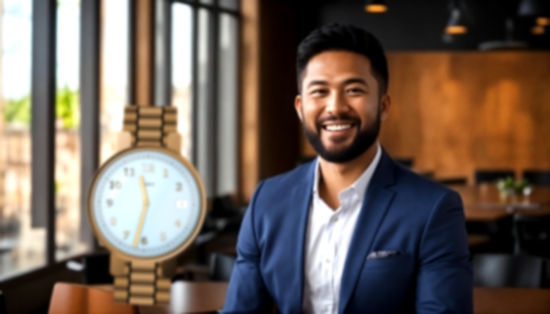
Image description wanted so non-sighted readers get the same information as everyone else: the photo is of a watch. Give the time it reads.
11:32
